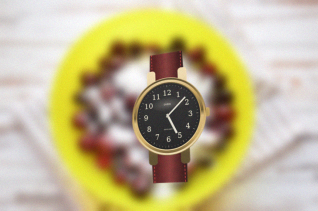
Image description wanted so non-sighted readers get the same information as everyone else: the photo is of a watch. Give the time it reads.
5:08
